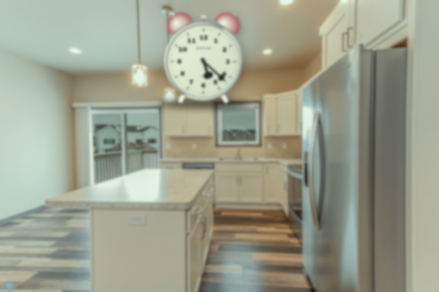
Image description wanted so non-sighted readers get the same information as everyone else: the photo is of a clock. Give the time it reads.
5:22
